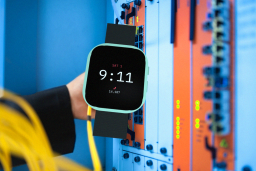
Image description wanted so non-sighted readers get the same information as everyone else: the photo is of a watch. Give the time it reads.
9:11
